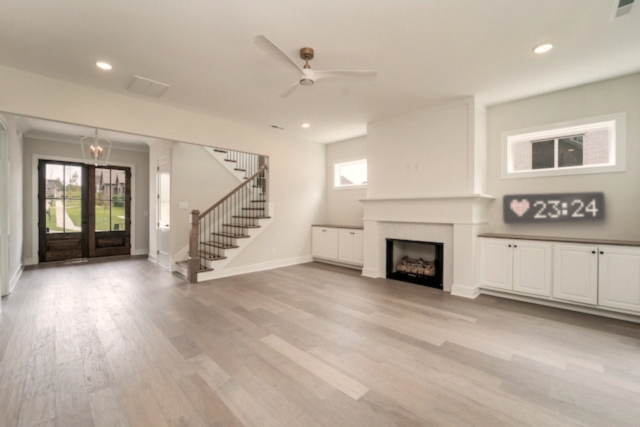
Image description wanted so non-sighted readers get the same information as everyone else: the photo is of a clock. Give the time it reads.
23:24
